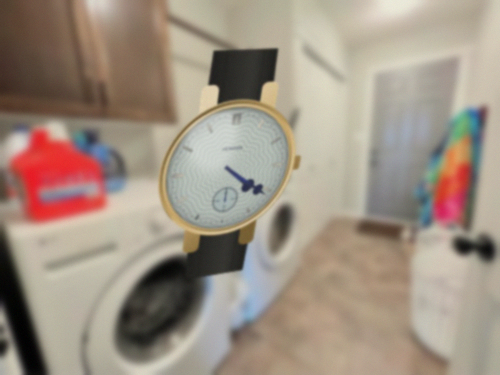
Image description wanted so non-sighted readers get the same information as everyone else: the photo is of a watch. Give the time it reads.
4:21
